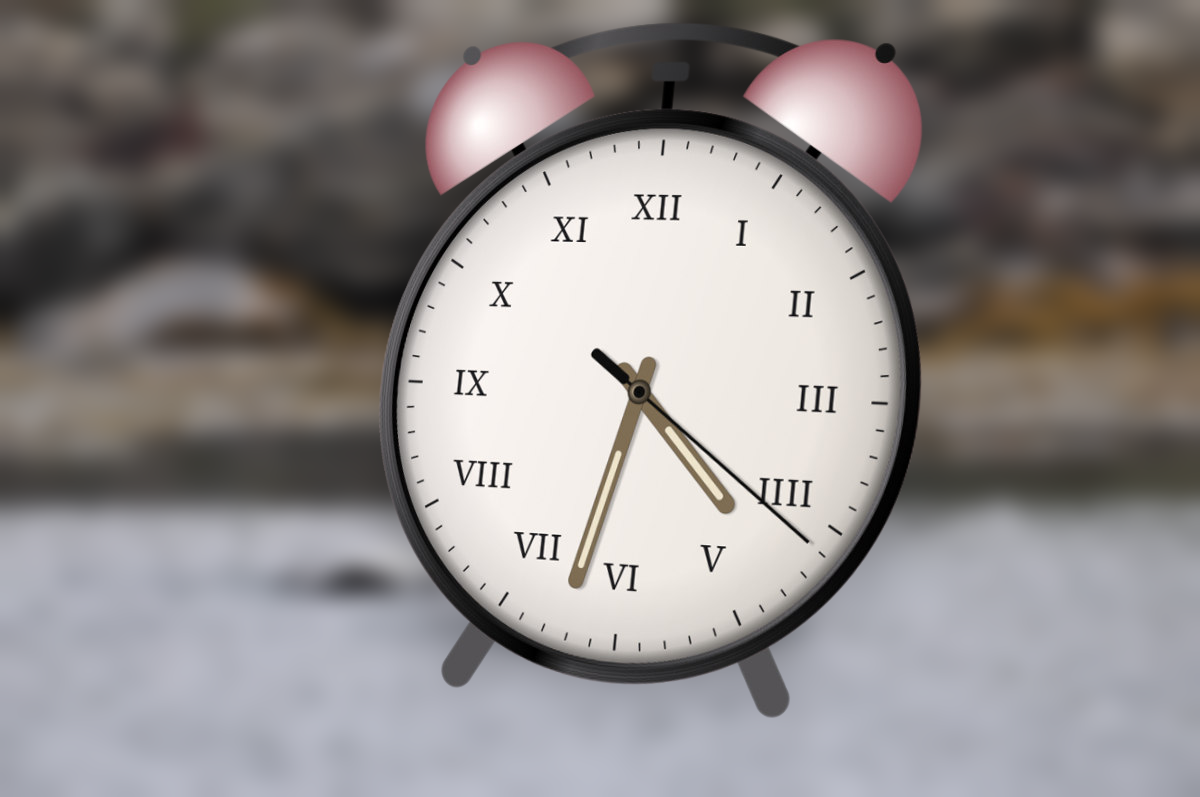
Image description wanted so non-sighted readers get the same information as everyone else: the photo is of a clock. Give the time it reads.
4:32:21
